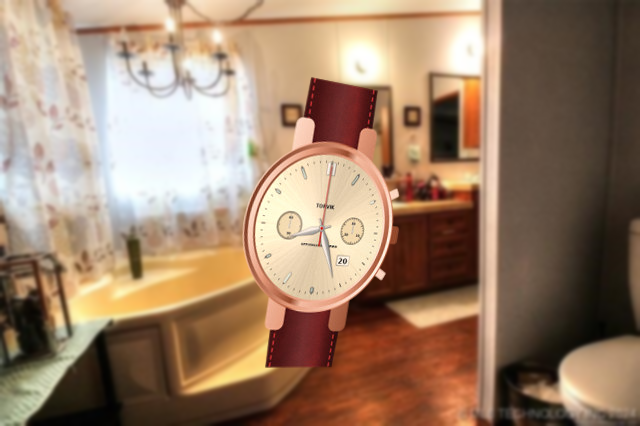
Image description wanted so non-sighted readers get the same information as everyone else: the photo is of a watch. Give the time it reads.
8:26
